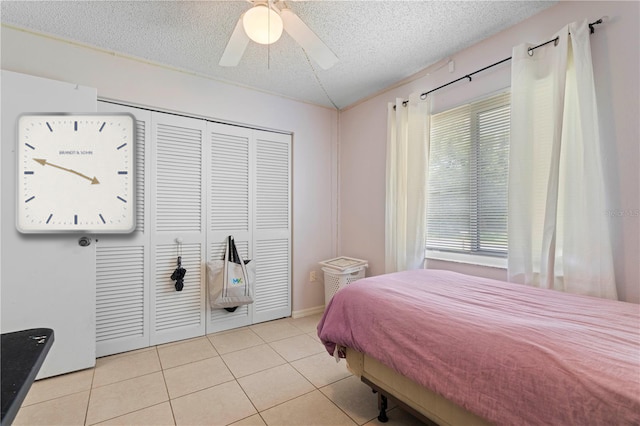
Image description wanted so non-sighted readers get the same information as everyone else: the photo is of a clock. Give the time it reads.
3:48
